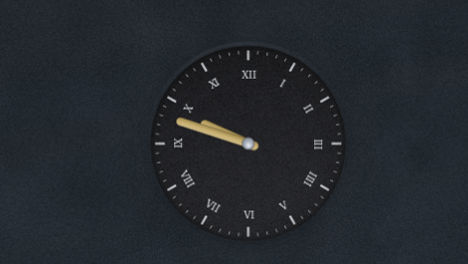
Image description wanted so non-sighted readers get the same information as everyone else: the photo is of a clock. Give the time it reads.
9:48
